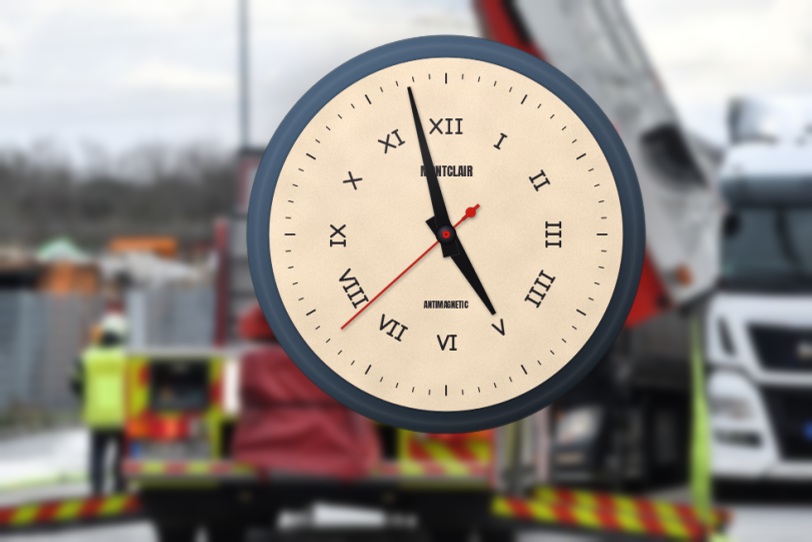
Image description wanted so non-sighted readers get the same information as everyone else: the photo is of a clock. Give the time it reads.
4:57:38
